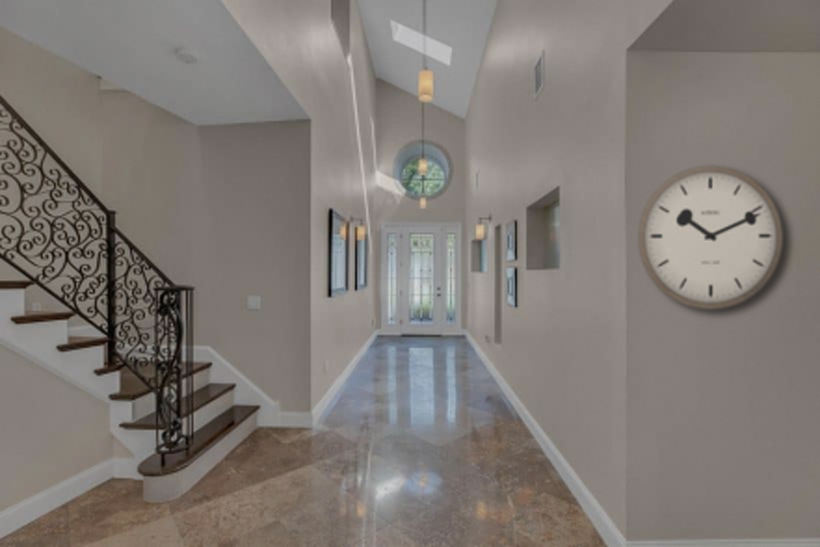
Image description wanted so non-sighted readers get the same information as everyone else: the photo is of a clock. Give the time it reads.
10:11
